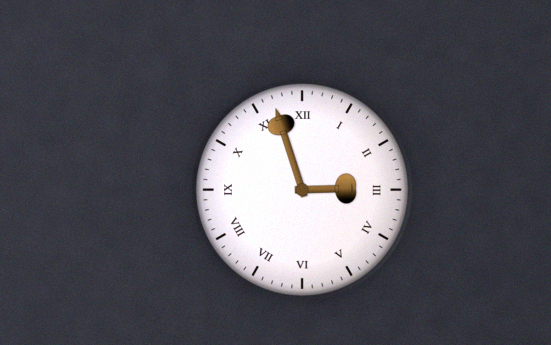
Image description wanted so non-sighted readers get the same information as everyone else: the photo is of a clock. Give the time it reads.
2:57
